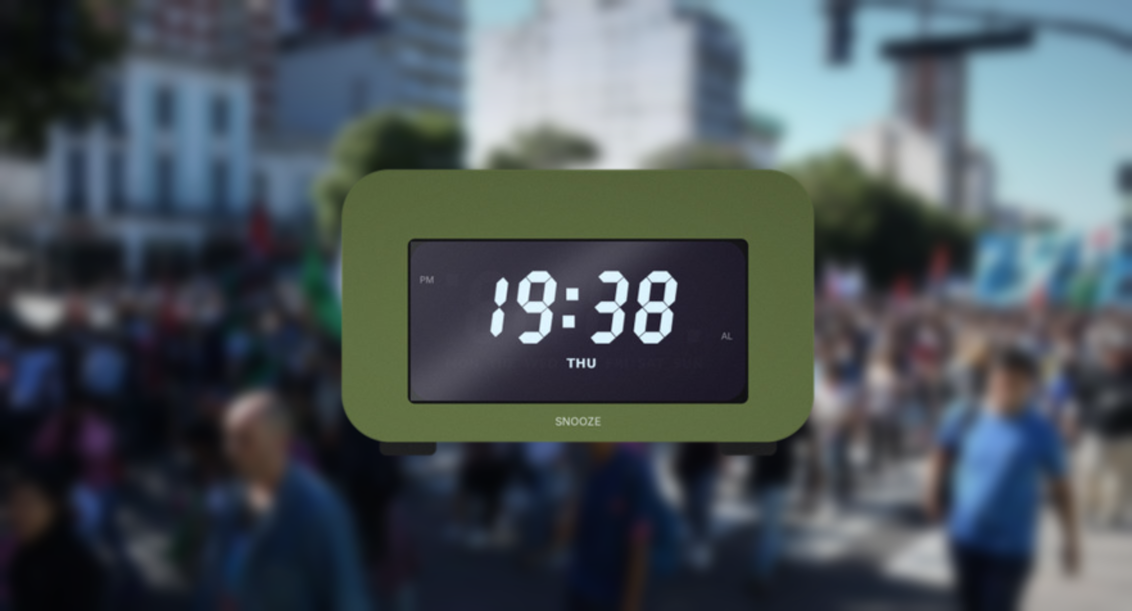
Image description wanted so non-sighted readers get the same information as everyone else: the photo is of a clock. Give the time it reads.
19:38
